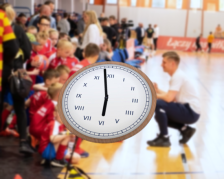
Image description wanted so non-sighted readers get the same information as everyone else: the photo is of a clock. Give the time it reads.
5:58
